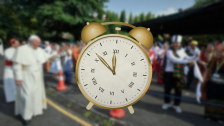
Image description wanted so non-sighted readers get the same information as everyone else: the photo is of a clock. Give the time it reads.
11:52
